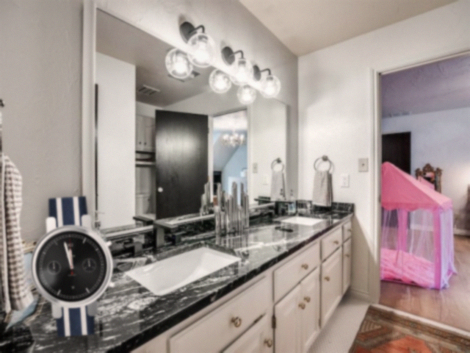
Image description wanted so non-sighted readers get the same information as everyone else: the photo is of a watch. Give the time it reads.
11:58
